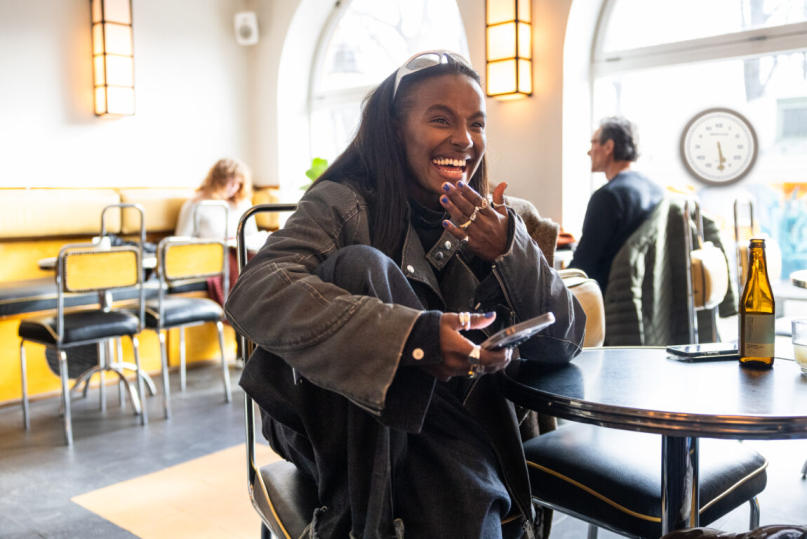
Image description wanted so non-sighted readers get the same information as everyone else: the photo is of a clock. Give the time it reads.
5:29
